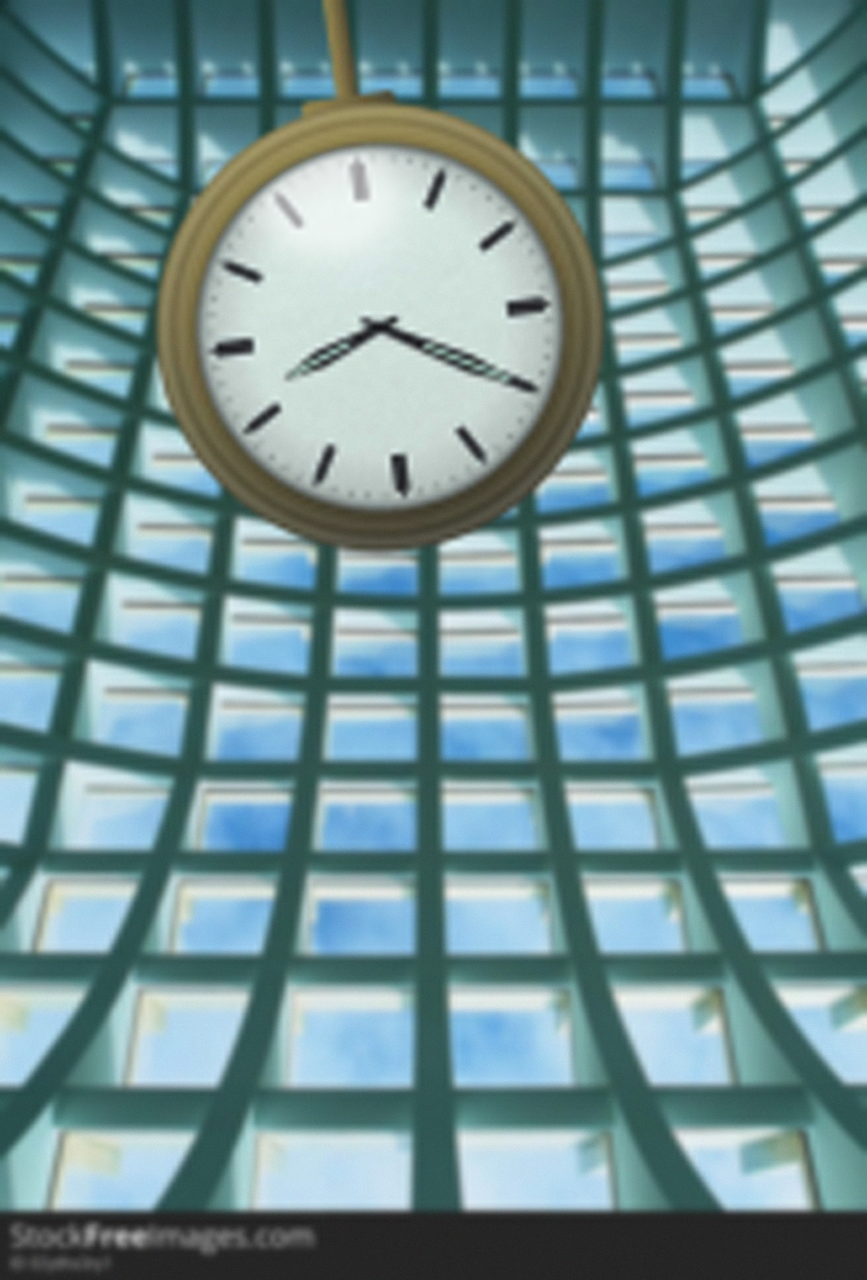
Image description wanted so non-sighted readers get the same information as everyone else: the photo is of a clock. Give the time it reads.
8:20
